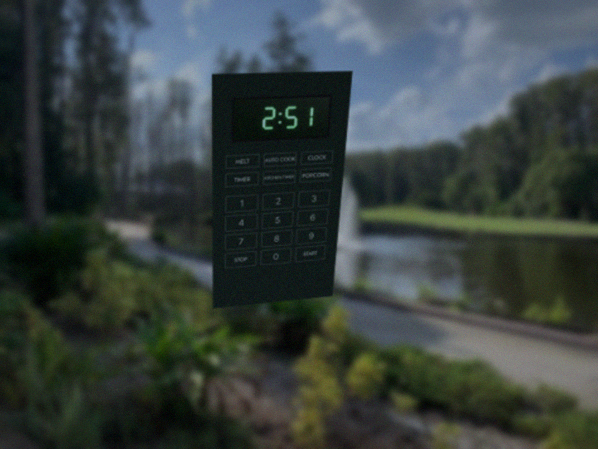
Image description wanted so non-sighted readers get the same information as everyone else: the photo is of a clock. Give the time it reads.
2:51
